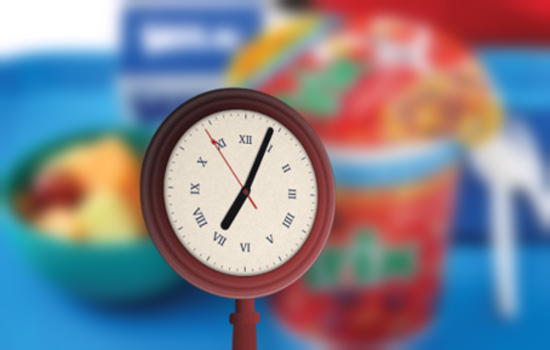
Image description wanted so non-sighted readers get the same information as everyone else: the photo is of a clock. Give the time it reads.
7:03:54
